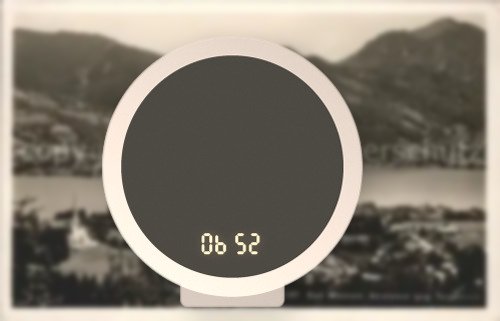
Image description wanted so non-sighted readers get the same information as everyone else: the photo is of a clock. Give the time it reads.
6:52
